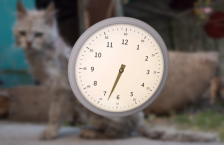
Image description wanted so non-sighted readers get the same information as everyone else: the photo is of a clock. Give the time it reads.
6:33
